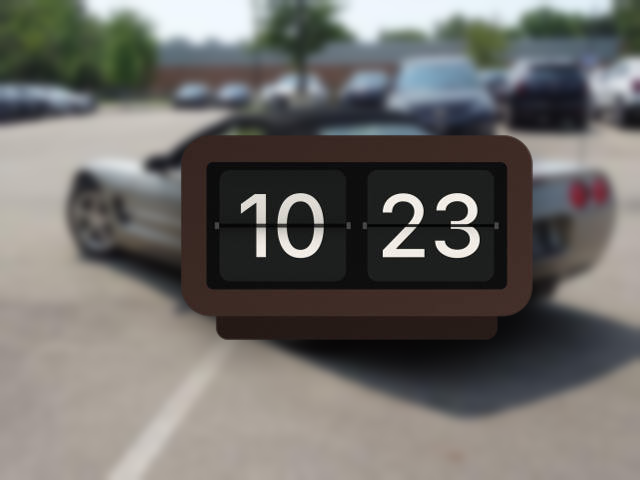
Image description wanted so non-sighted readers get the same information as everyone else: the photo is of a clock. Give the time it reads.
10:23
